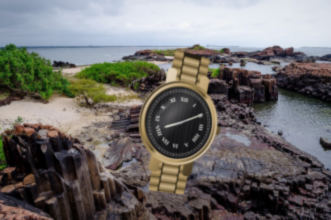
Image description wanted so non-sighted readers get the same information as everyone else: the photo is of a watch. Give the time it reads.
8:10
